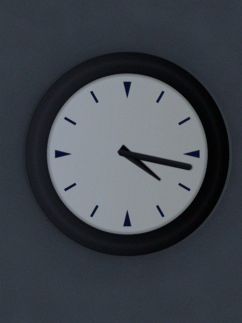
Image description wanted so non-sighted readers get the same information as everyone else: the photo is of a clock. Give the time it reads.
4:17
